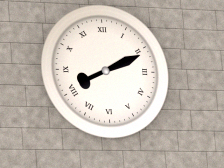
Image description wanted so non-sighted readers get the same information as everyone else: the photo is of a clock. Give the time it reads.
8:11
